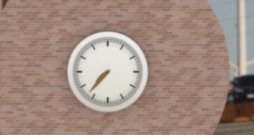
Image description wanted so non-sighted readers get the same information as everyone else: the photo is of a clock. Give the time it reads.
7:37
